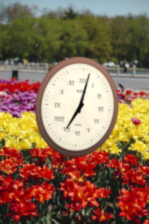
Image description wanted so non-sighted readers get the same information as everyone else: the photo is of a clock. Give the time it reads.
7:02
